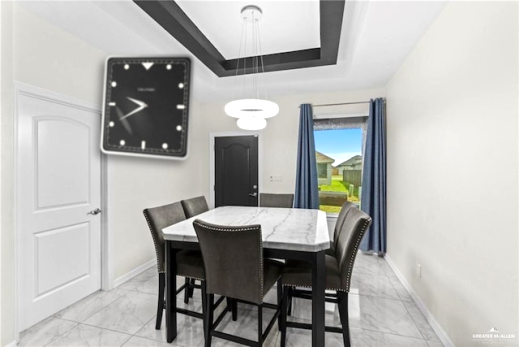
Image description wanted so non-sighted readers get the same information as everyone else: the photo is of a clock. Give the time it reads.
9:40
